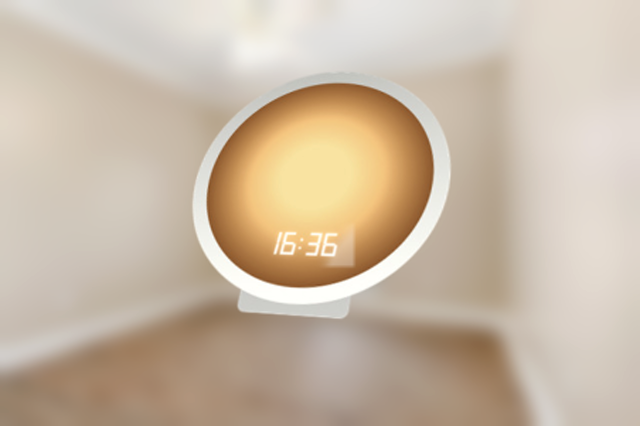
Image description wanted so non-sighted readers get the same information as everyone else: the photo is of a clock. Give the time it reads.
16:36
